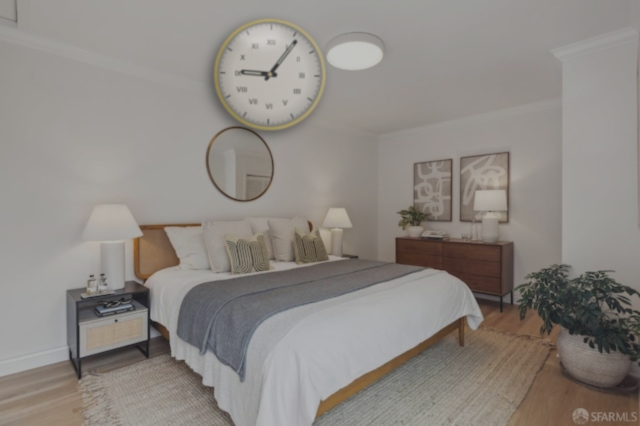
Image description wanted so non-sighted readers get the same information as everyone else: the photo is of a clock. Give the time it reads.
9:06
